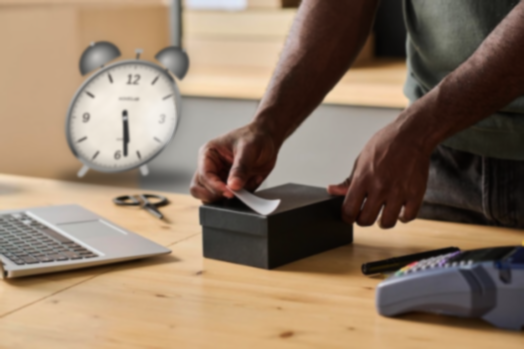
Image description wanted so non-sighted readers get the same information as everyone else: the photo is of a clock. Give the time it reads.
5:28
